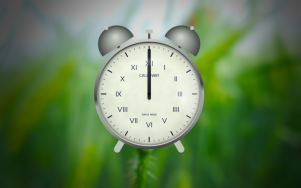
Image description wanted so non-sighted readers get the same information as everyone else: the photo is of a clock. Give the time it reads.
12:00
